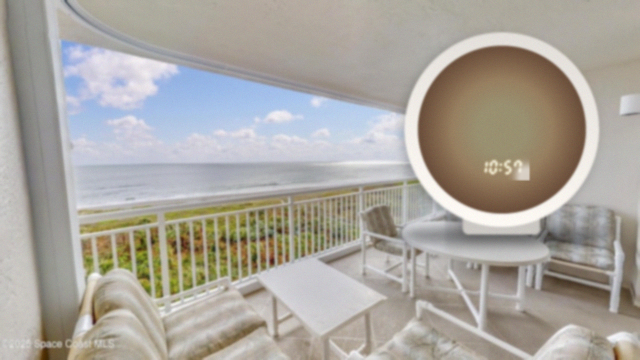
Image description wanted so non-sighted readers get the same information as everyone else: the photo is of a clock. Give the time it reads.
10:57
